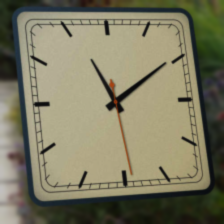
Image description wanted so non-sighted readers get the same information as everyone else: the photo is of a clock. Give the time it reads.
11:09:29
